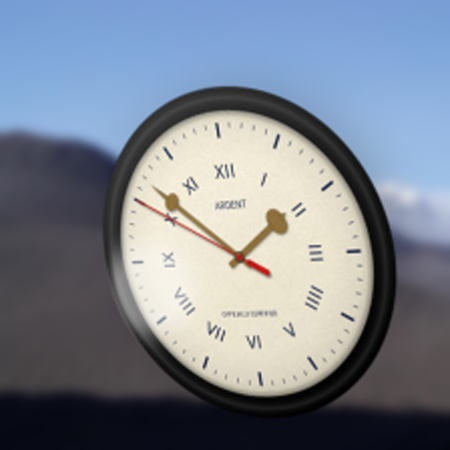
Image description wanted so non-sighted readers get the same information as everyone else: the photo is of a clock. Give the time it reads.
1:51:50
